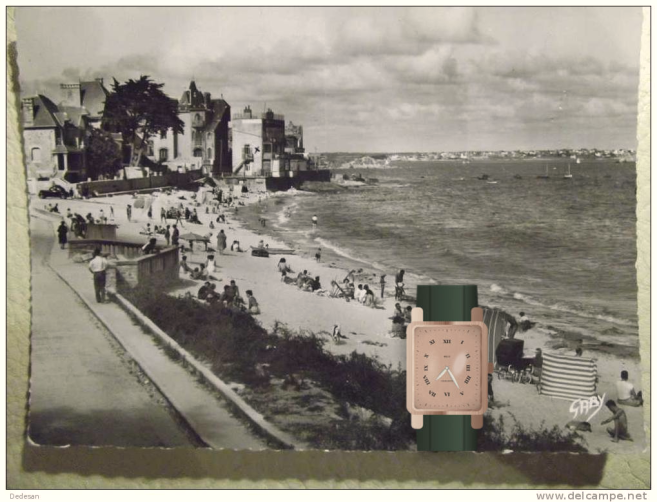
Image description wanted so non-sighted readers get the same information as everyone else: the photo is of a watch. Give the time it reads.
7:25
